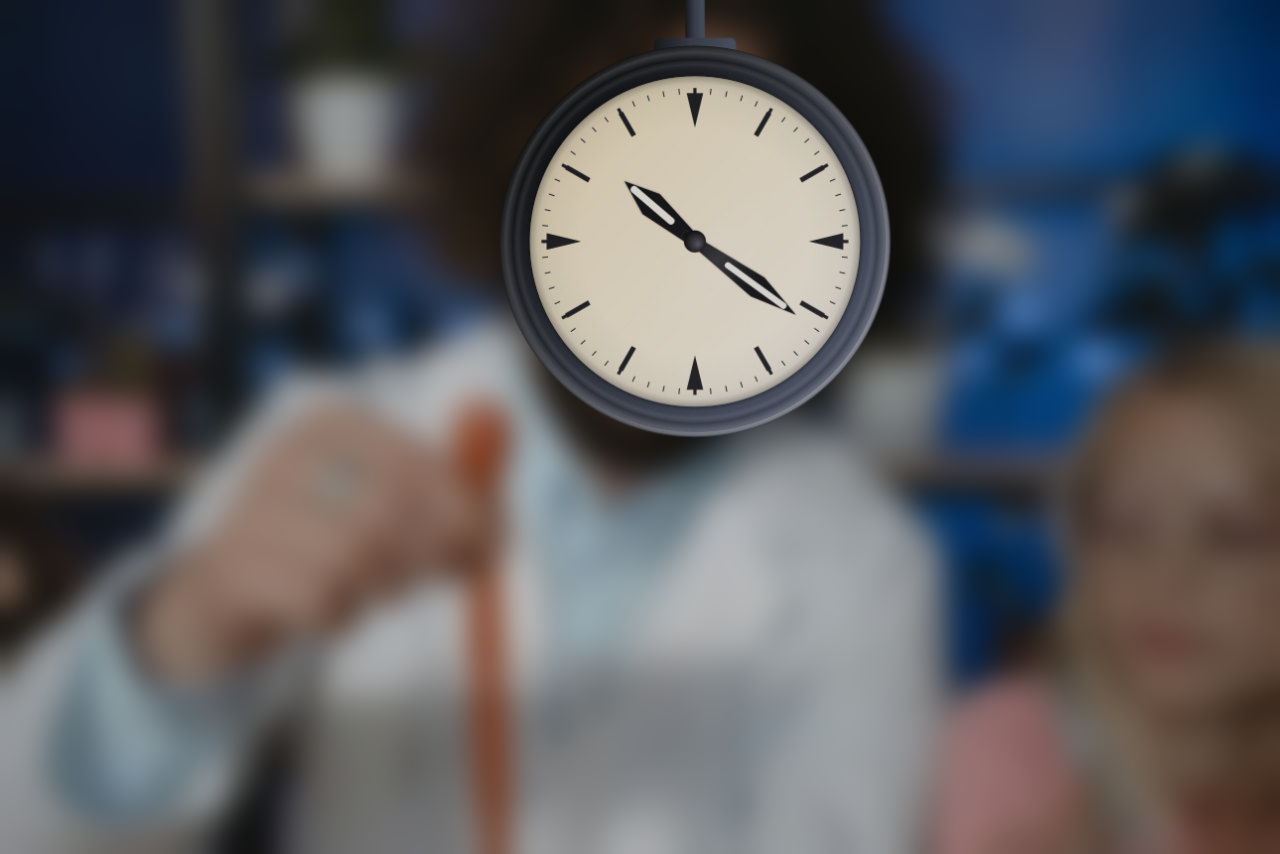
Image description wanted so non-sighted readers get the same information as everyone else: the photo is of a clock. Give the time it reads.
10:21
